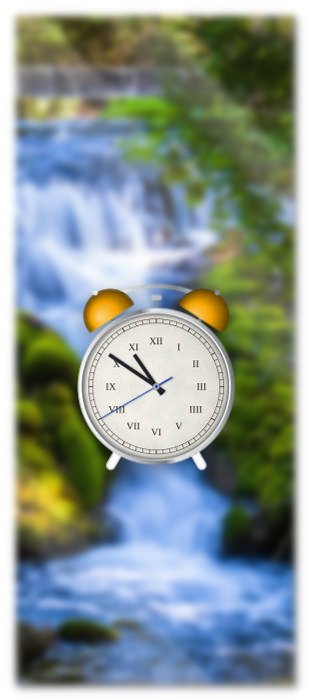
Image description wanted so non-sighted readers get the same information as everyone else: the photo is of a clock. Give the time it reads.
10:50:40
